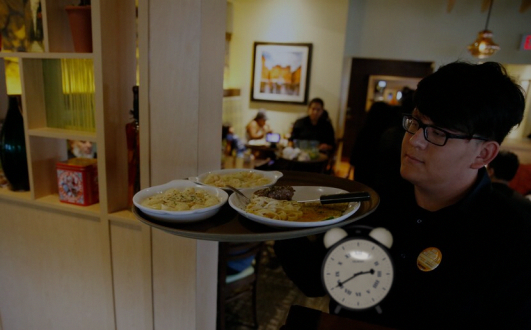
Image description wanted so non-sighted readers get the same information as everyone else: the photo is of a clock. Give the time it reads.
2:40
